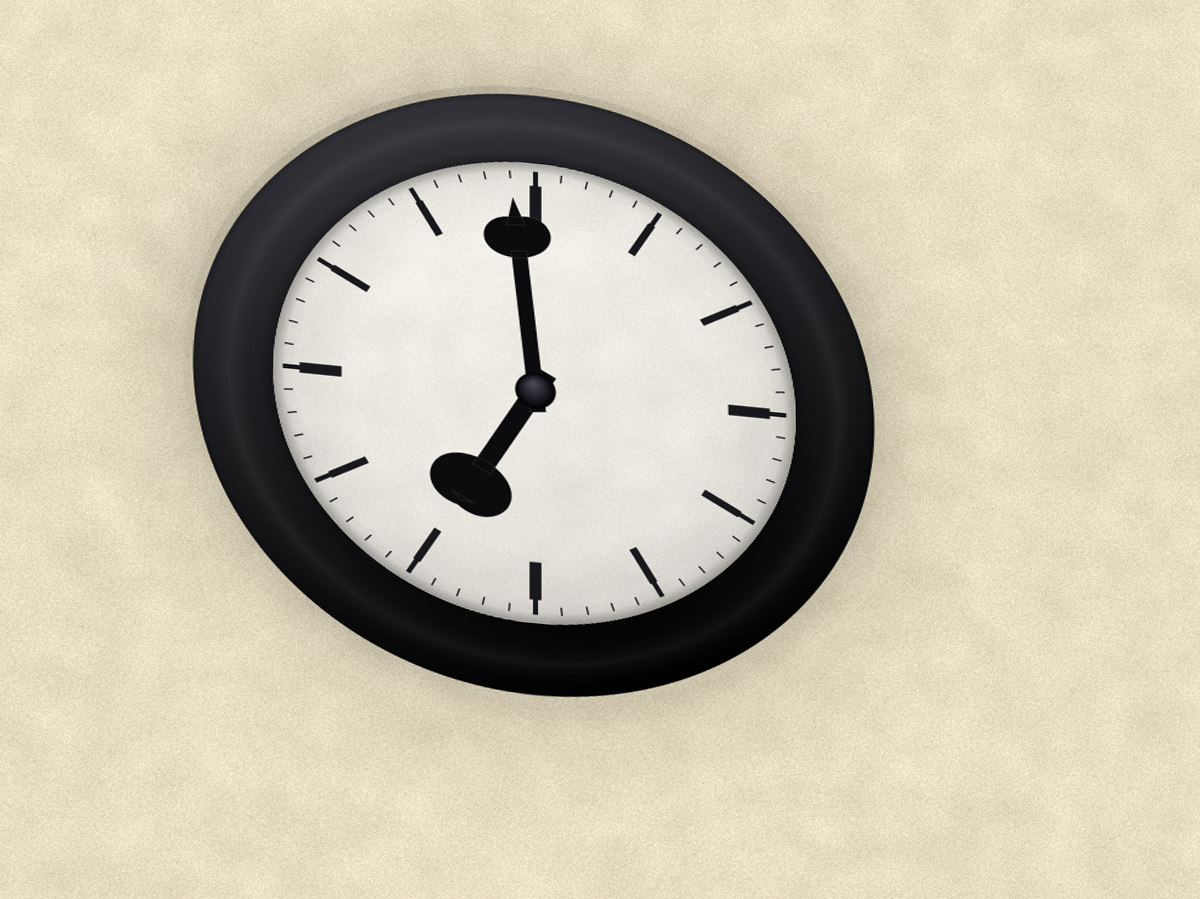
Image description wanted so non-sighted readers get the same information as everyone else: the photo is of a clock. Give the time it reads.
6:59
